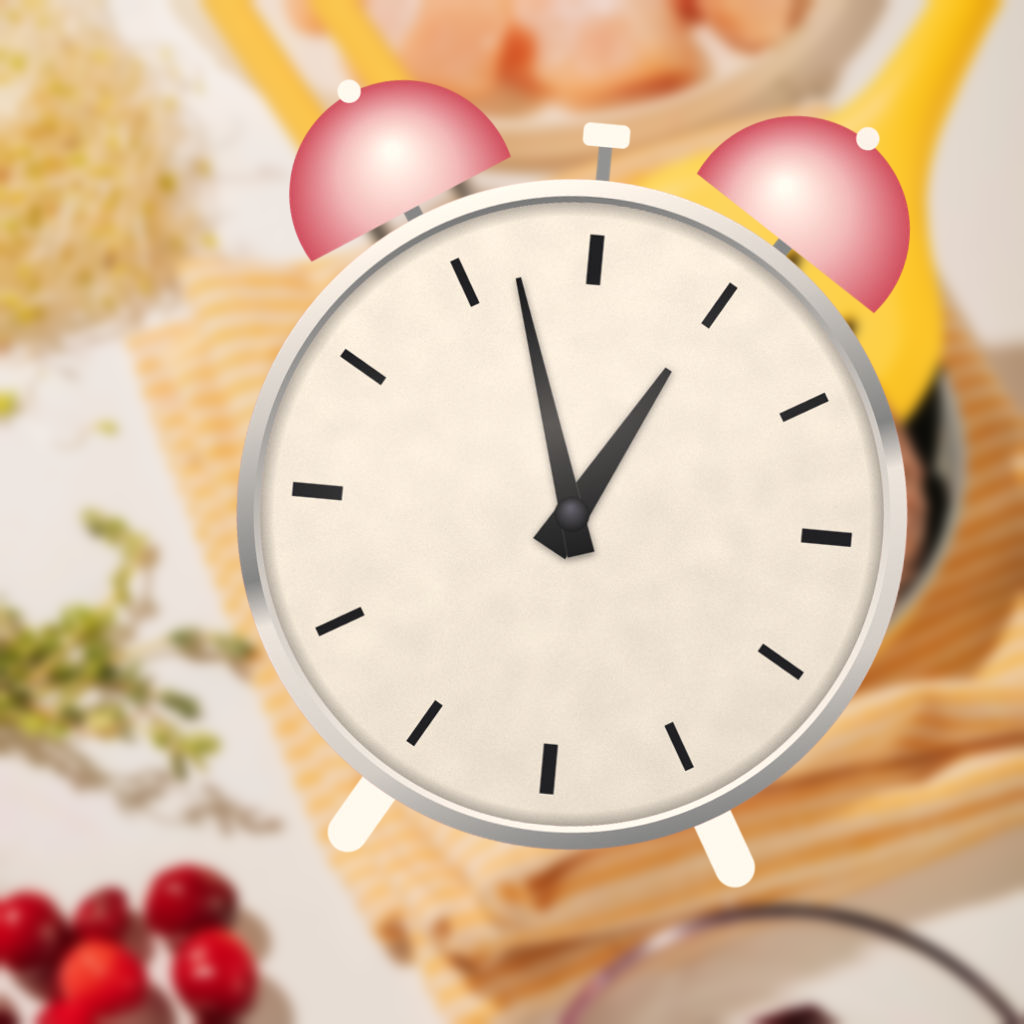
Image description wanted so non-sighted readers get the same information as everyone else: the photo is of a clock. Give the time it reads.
12:57
